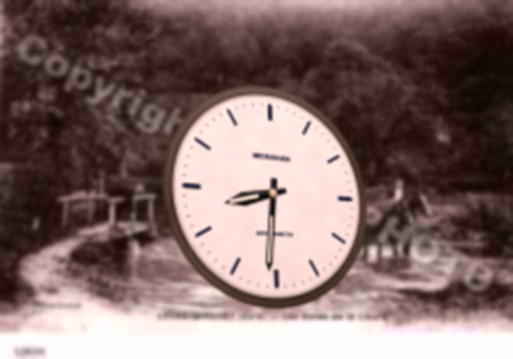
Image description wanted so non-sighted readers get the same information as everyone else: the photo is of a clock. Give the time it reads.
8:31
